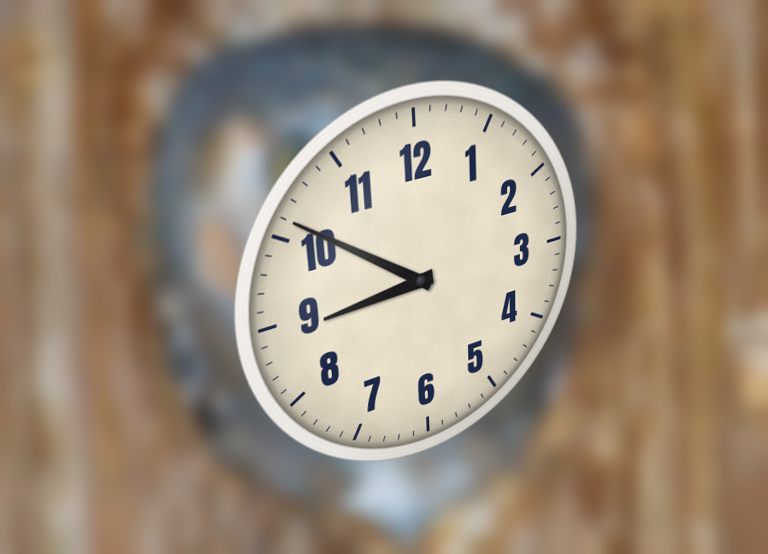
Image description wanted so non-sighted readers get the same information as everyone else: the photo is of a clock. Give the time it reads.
8:51
